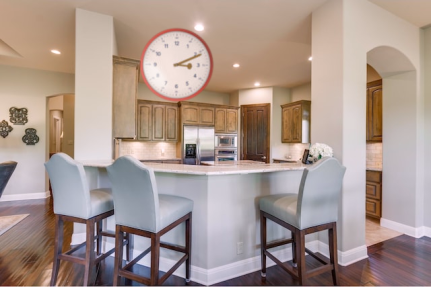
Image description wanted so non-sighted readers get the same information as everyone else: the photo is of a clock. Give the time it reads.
3:11
